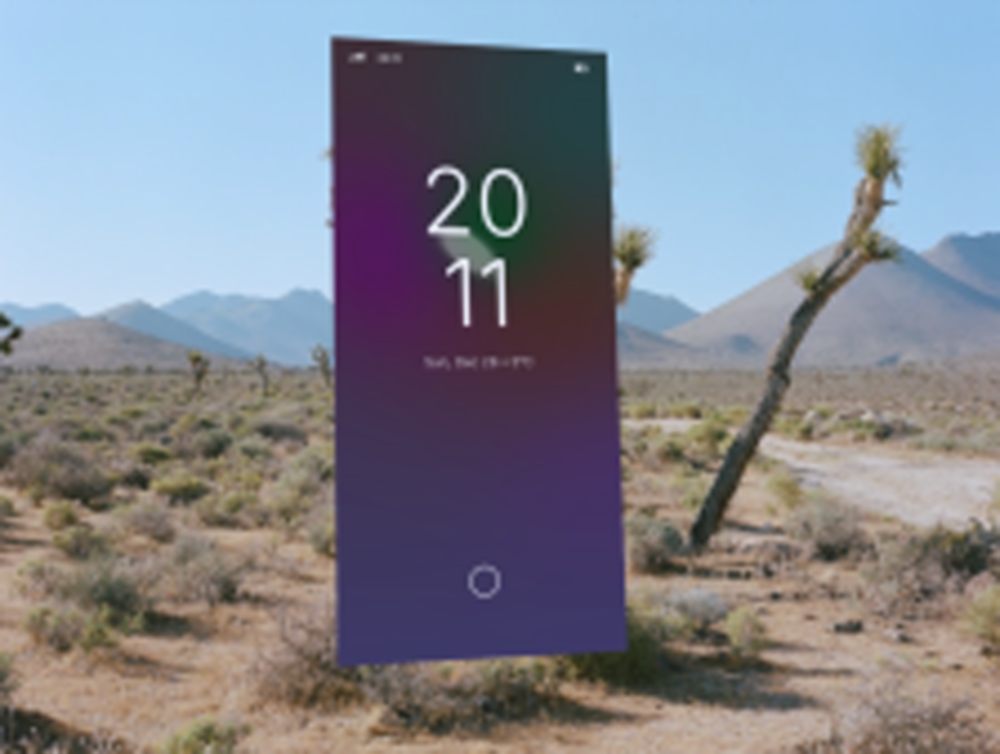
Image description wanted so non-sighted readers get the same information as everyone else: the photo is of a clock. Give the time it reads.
20:11
